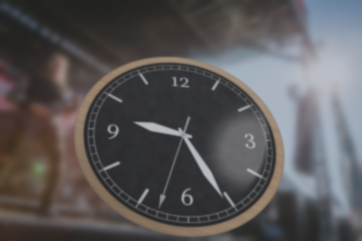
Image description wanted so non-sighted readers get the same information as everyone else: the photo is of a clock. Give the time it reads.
9:25:33
